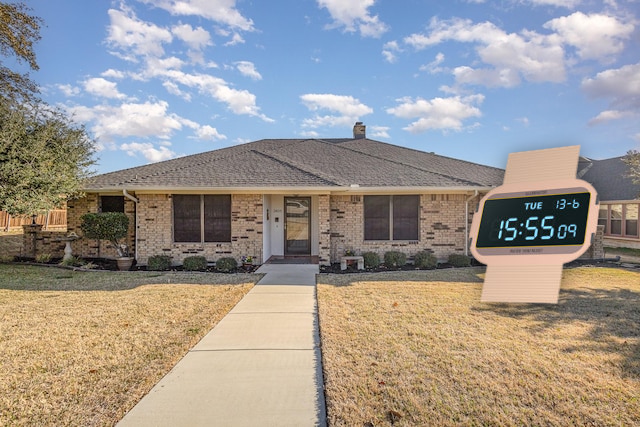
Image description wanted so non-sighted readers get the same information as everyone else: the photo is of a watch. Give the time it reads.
15:55:09
